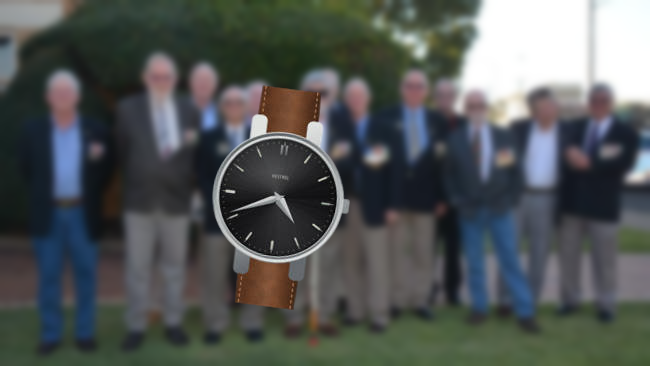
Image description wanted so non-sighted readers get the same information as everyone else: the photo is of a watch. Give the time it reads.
4:41
